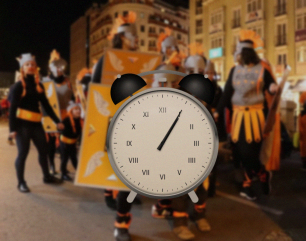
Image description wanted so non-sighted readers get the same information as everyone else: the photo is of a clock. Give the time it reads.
1:05
